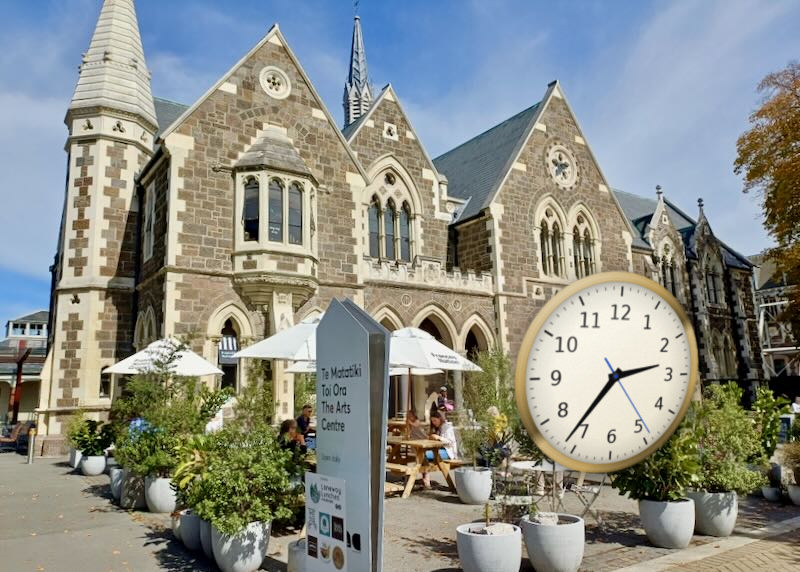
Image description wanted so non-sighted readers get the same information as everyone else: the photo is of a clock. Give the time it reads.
2:36:24
